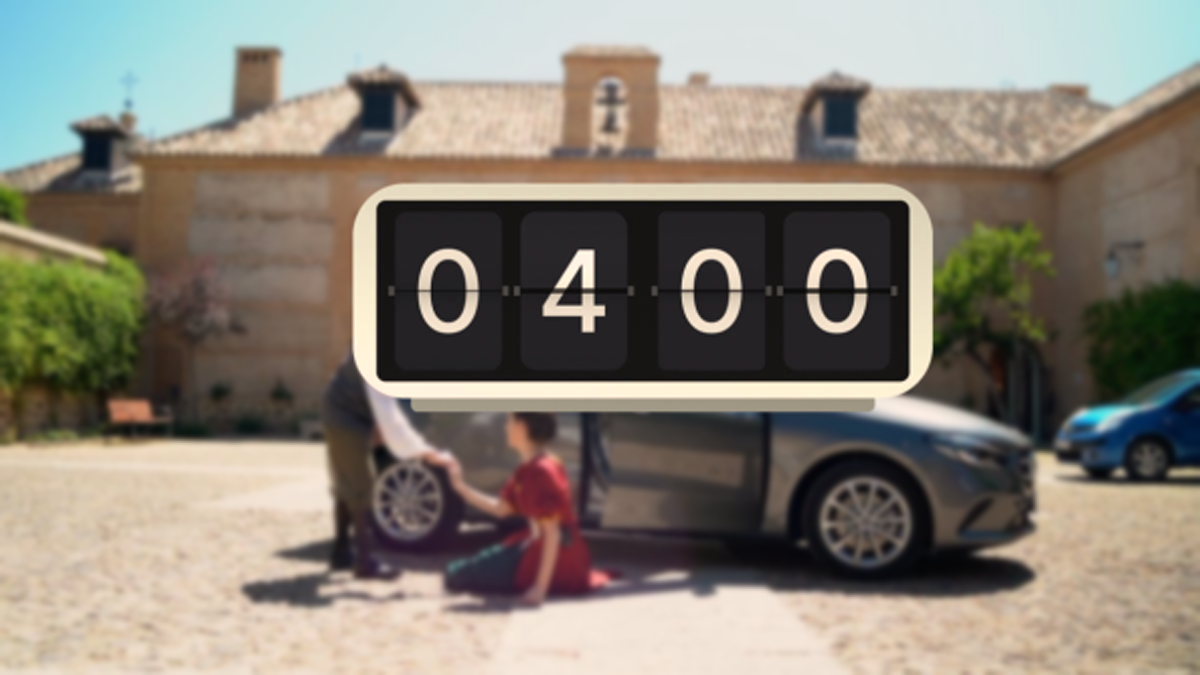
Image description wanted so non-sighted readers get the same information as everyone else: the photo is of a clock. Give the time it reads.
4:00
